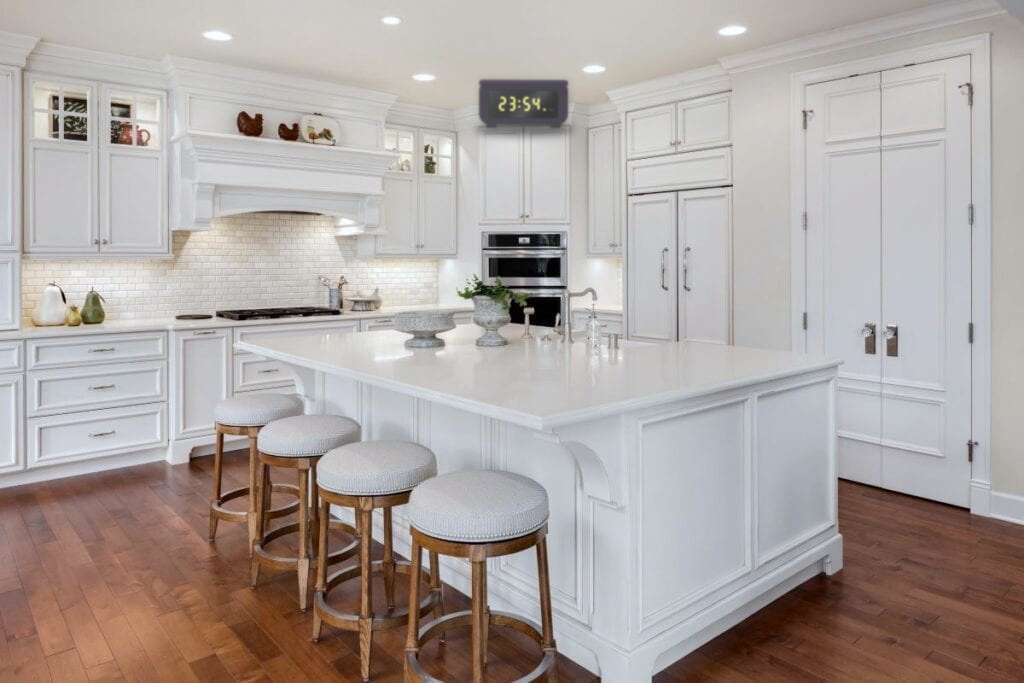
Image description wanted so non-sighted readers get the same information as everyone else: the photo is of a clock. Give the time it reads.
23:54
